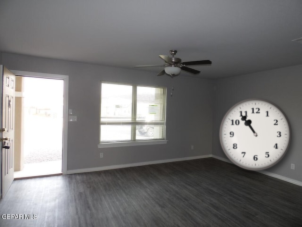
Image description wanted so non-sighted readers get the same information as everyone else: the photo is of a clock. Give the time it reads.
10:54
